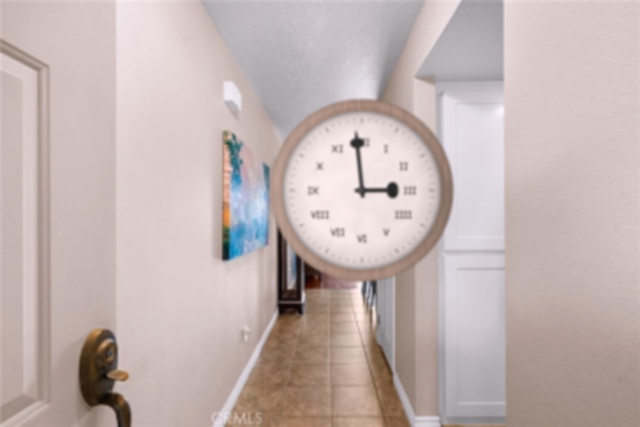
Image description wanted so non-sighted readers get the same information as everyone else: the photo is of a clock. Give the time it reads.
2:59
